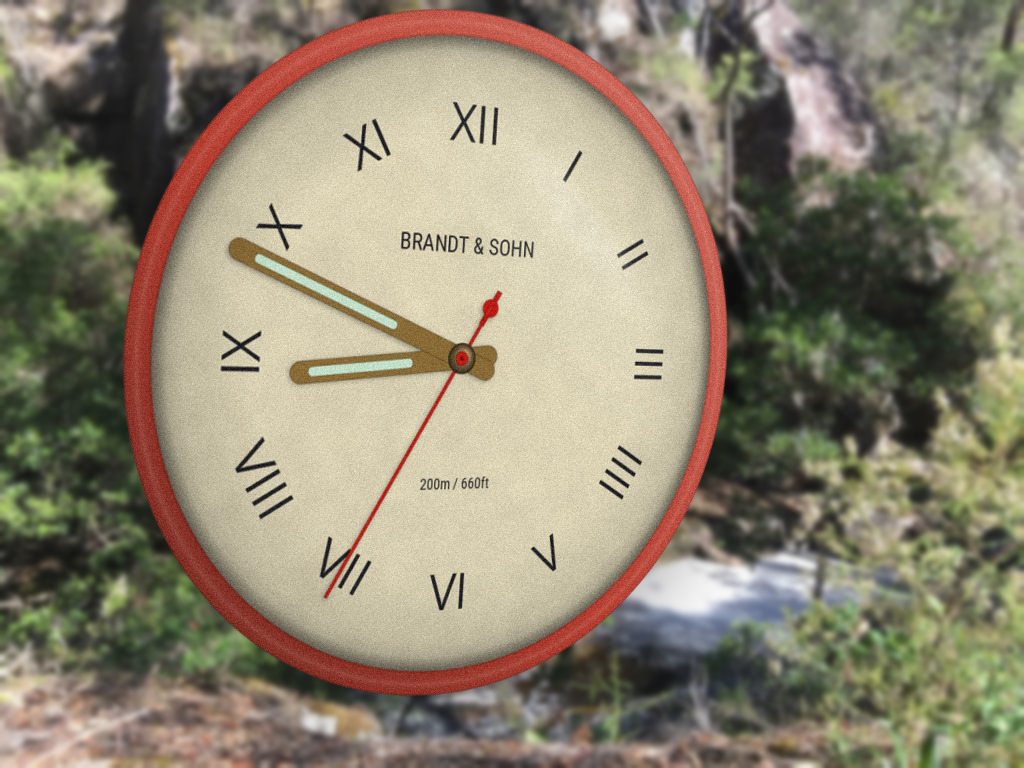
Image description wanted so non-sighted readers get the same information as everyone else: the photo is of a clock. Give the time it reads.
8:48:35
